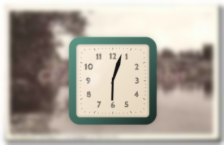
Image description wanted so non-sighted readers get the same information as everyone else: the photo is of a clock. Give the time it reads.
6:03
